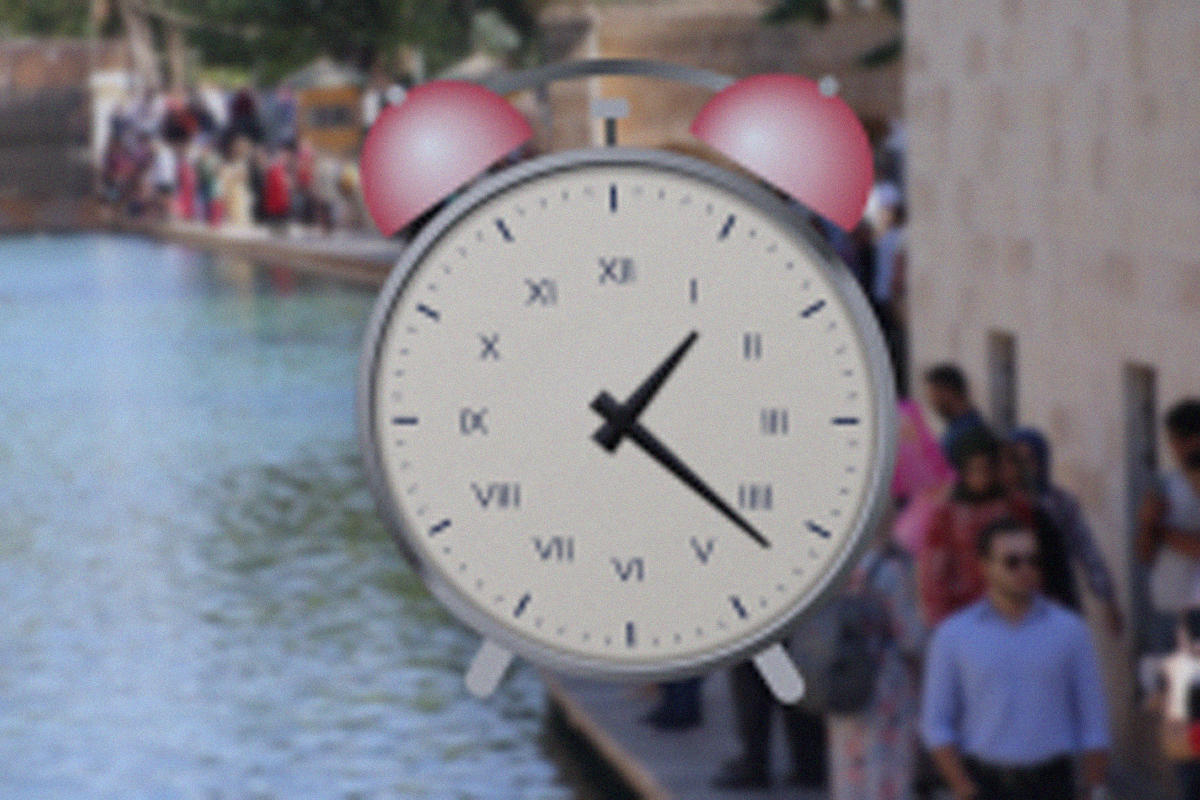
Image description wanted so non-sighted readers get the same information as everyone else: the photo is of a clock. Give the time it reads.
1:22
